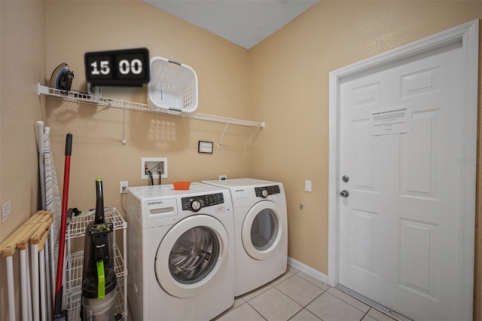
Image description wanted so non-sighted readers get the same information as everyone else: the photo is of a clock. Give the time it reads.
15:00
